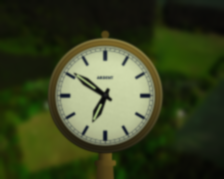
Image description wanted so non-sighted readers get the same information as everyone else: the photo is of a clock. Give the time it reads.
6:51
